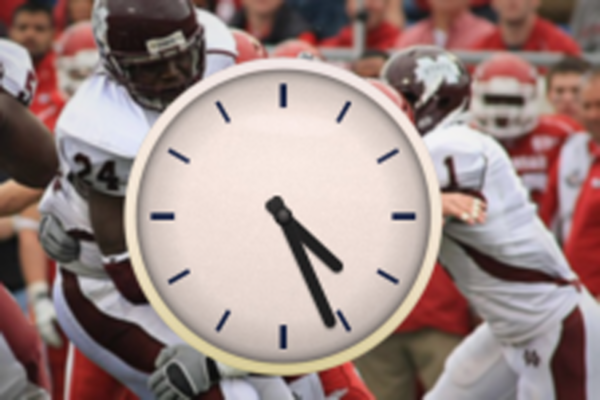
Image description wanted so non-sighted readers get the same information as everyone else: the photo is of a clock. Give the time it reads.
4:26
